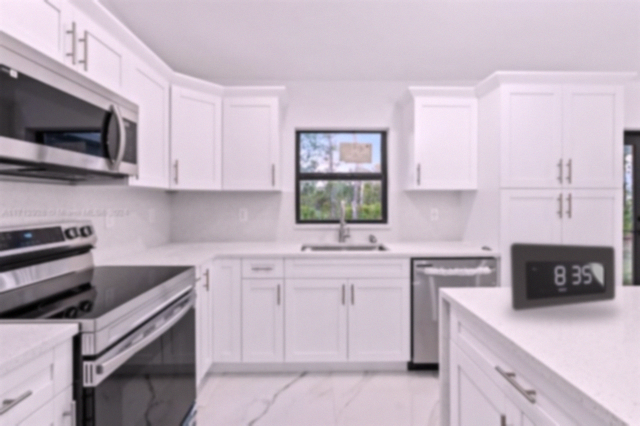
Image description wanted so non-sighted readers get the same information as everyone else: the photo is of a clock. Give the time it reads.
8:35
